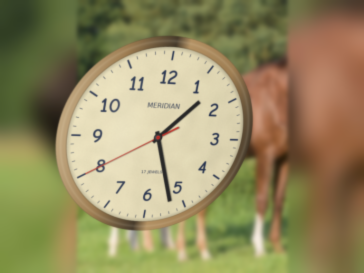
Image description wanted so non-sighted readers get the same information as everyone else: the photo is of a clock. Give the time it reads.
1:26:40
